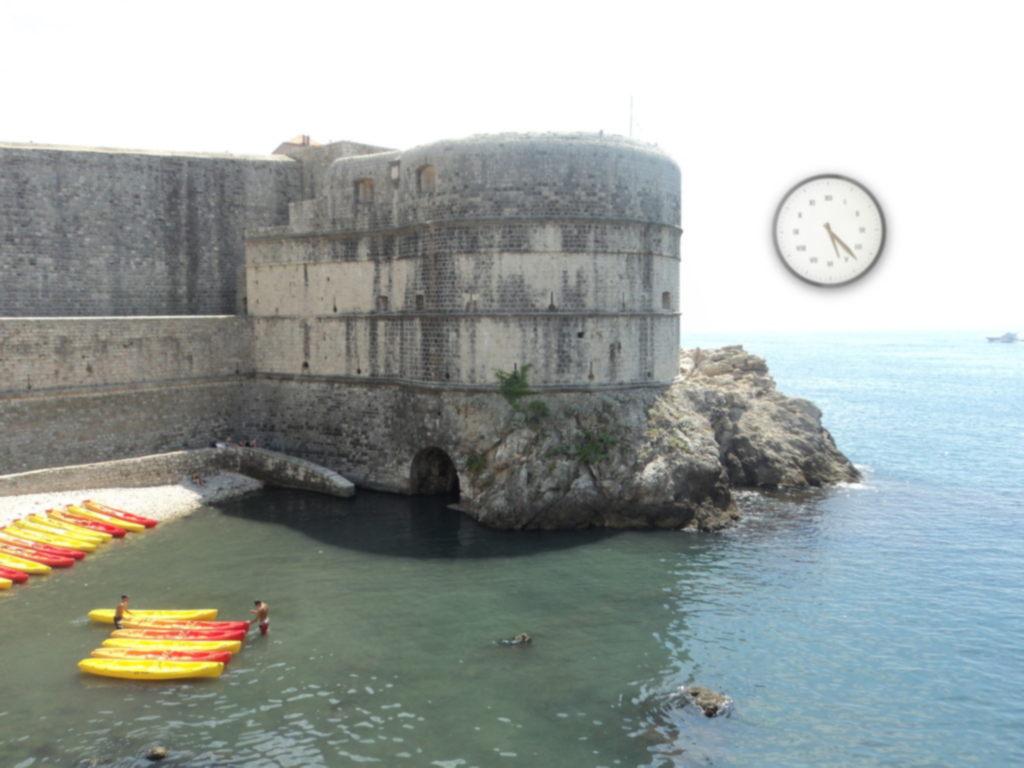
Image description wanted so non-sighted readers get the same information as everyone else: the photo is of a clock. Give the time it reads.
5:23
